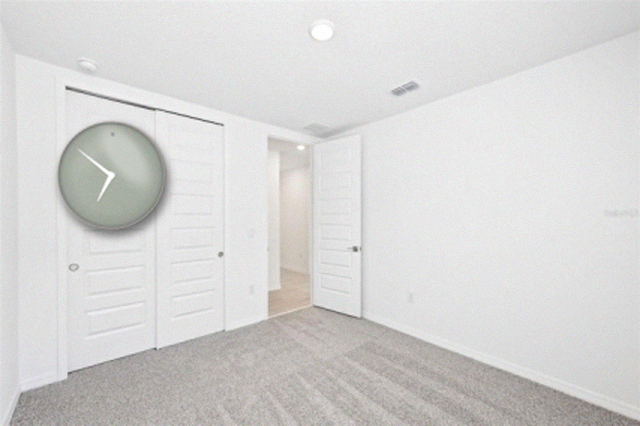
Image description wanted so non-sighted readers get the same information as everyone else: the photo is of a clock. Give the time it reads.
6:51
